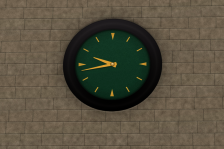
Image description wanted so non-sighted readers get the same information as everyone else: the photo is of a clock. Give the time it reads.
9:43
